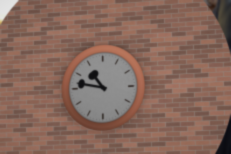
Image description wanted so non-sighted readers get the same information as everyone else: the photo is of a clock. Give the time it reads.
10:47
